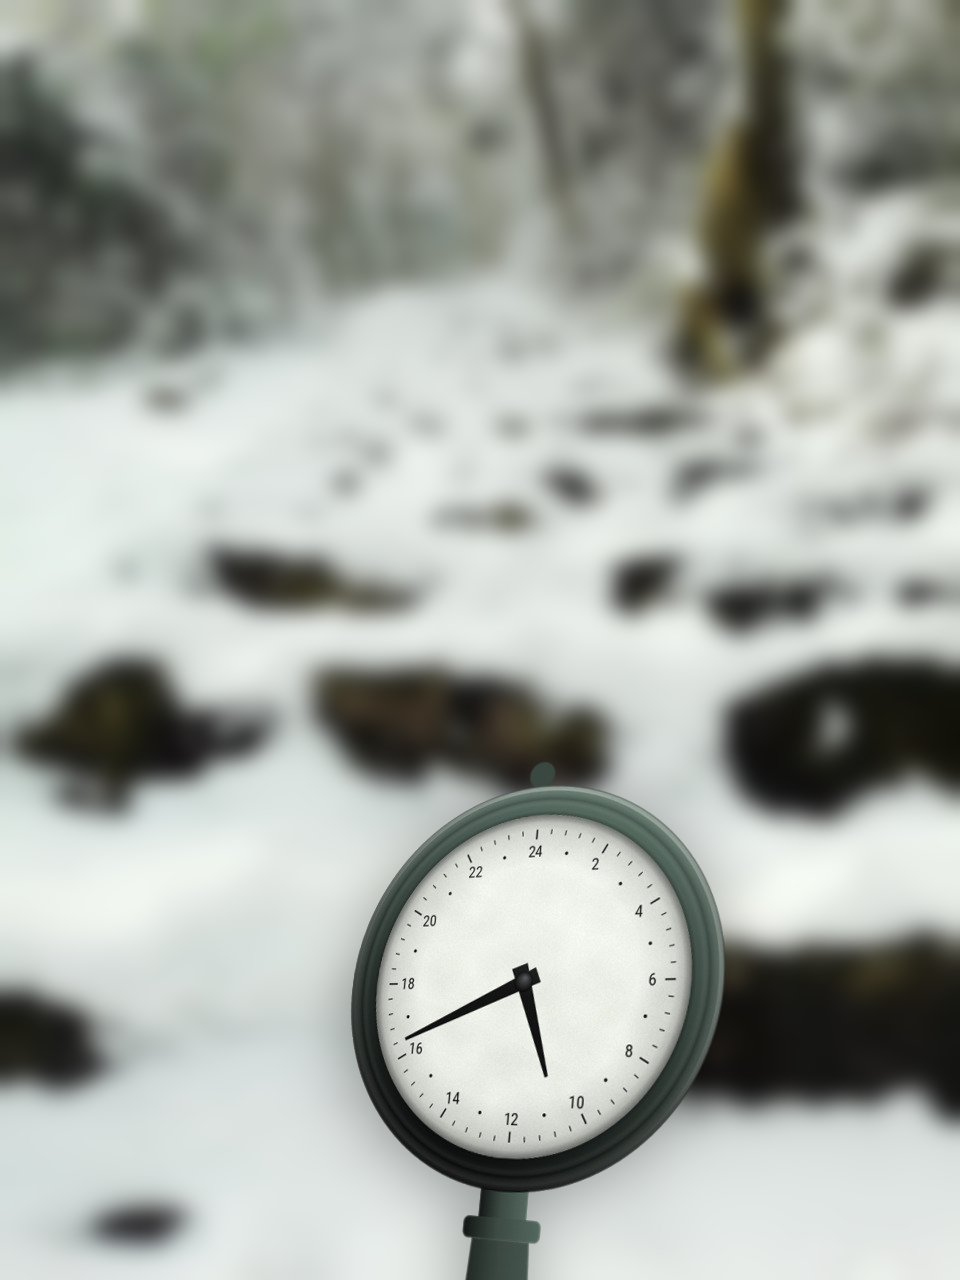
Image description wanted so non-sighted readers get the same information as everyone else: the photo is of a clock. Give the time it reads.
10:41
